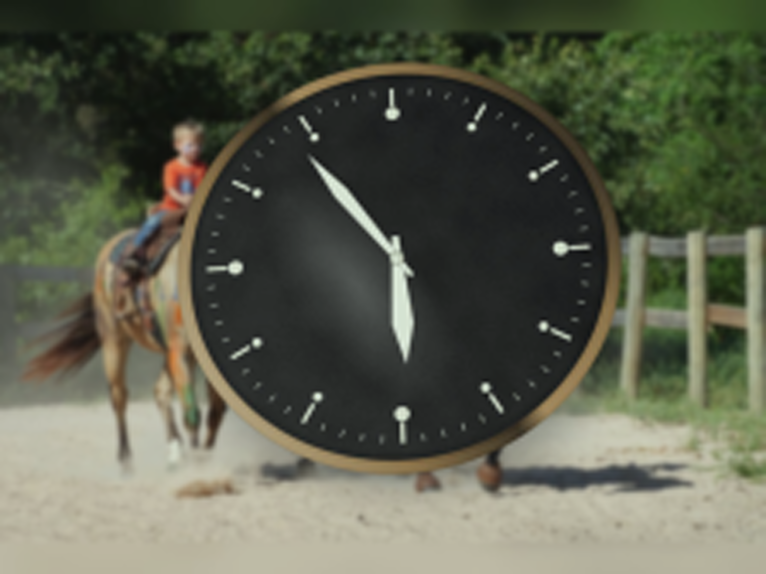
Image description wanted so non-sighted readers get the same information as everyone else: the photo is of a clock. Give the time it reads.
5:54
